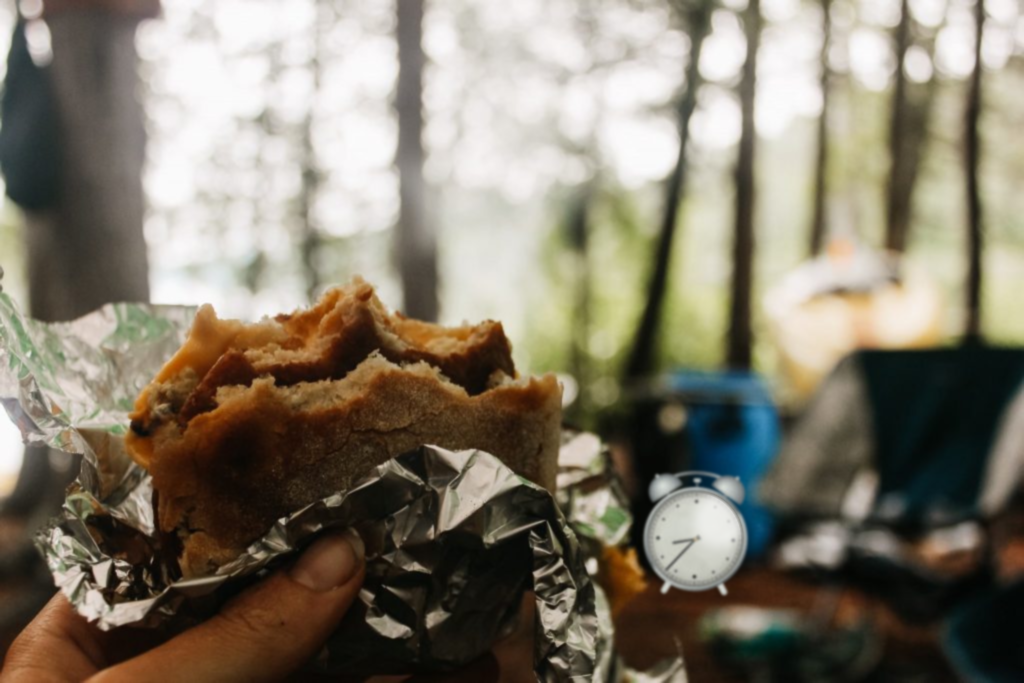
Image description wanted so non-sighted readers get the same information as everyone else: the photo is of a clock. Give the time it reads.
8:37
